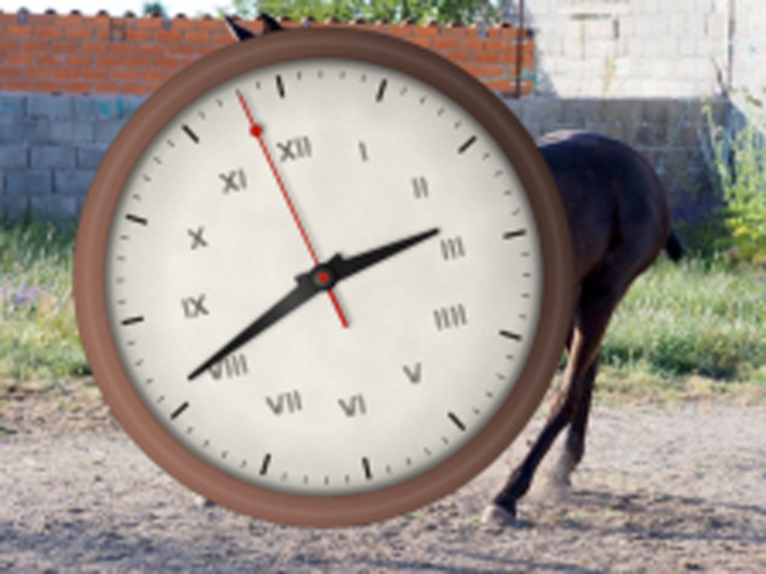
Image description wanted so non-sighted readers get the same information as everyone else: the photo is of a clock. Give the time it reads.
2:40:58
